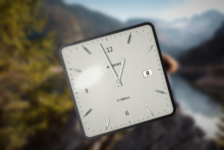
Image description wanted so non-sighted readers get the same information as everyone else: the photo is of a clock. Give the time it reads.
12:58
